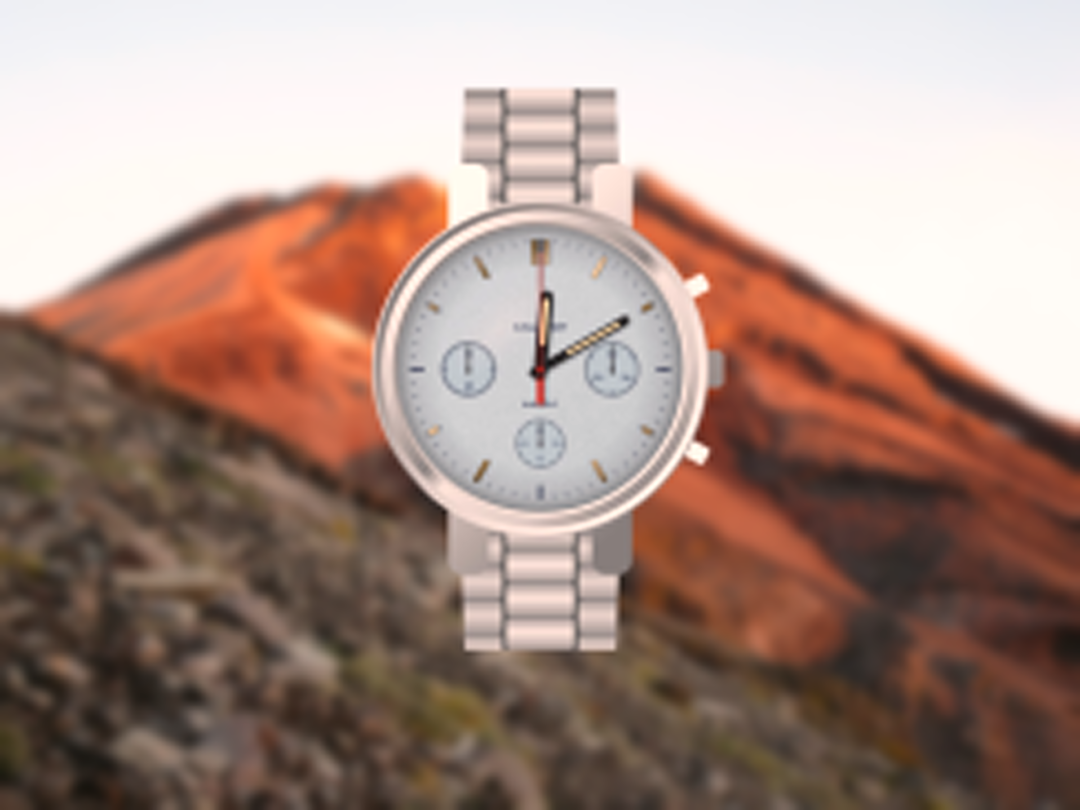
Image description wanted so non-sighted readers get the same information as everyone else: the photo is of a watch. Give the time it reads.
12:10
